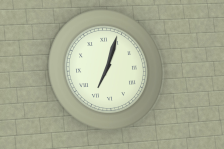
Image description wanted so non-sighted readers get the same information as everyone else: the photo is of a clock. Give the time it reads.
7:04
